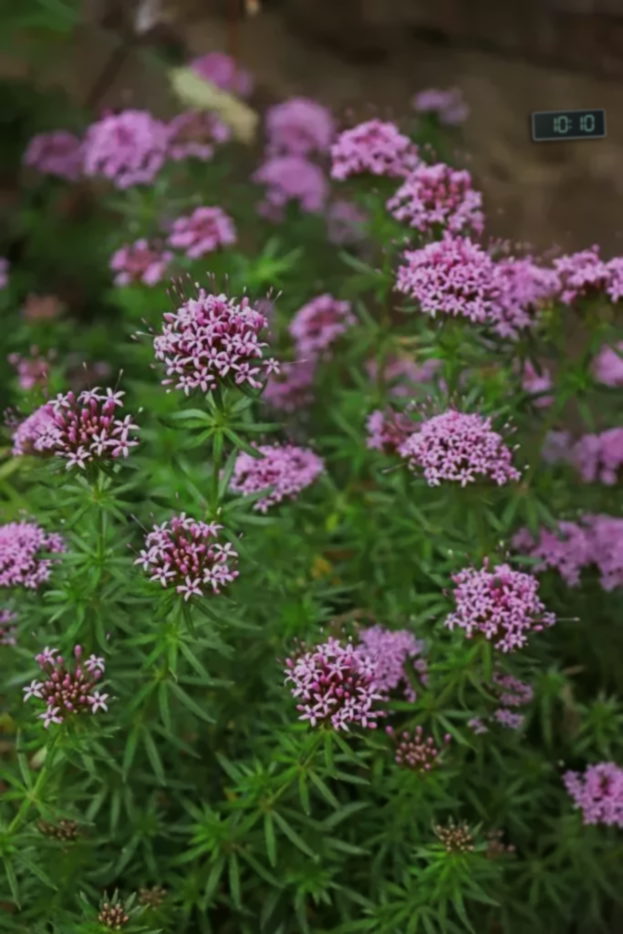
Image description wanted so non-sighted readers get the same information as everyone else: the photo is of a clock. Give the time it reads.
10:10
